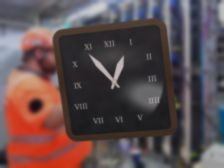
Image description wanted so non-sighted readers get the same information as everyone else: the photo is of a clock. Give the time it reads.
12:54
